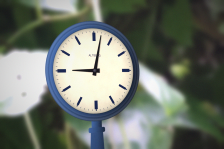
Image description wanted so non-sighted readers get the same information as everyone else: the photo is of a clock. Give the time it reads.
9:02
